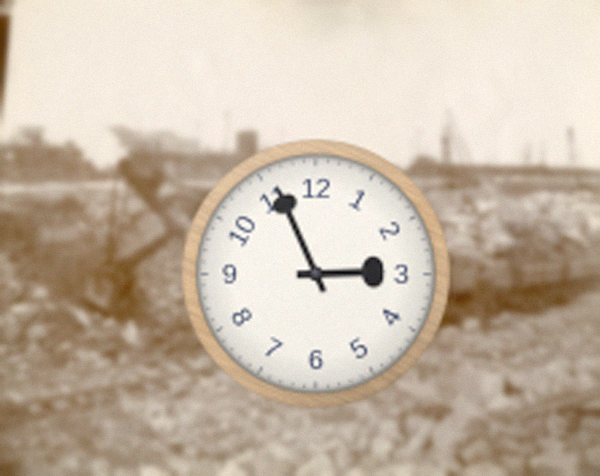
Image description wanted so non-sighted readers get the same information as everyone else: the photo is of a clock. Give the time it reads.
2:56
